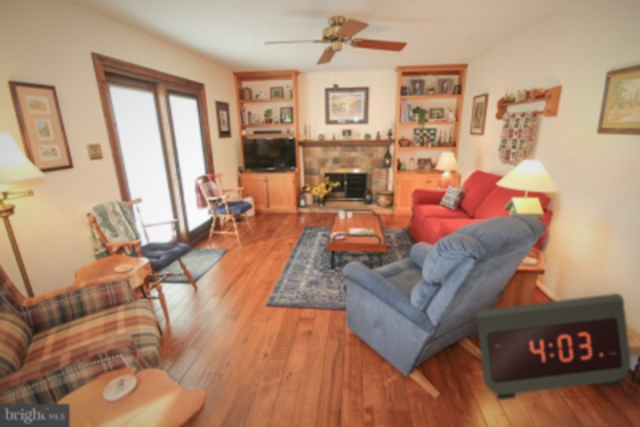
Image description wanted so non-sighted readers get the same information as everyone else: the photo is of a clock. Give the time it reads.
4:03
